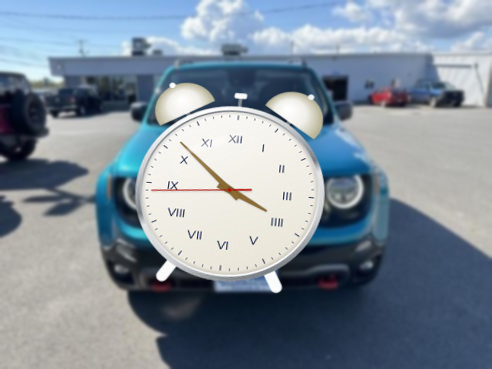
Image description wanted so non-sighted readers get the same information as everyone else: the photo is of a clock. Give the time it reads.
3:51:44
